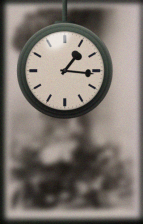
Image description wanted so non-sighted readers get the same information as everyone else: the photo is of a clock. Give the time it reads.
1:16
